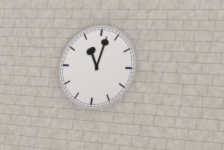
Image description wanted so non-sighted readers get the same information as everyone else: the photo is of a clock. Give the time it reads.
11:02
